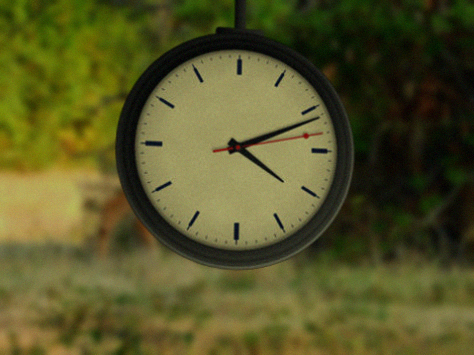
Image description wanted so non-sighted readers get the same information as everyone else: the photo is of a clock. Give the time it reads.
4:11:13
